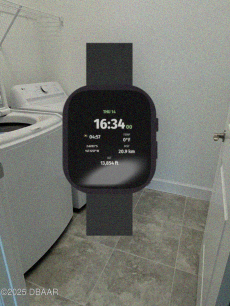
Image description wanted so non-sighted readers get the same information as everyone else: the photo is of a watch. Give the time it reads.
16:34
